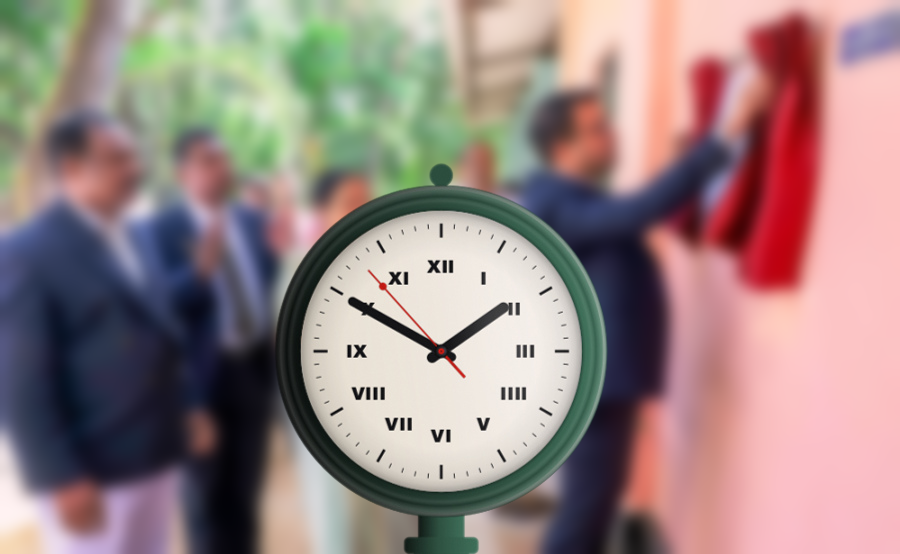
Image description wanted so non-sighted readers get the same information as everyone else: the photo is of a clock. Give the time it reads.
1:49:53
